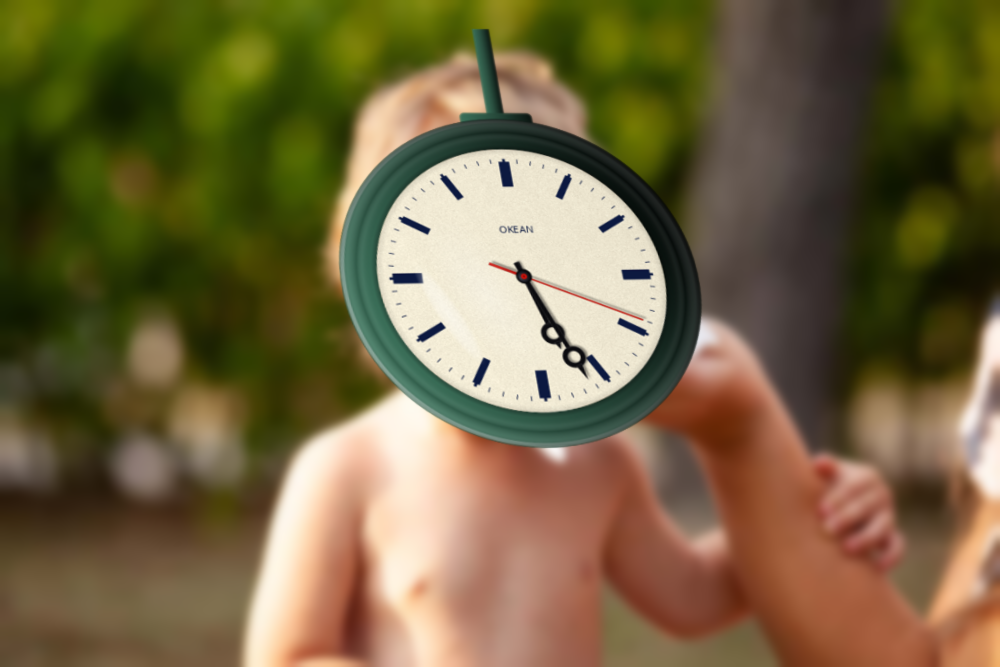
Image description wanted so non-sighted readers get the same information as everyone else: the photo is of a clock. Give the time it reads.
5:26:19
